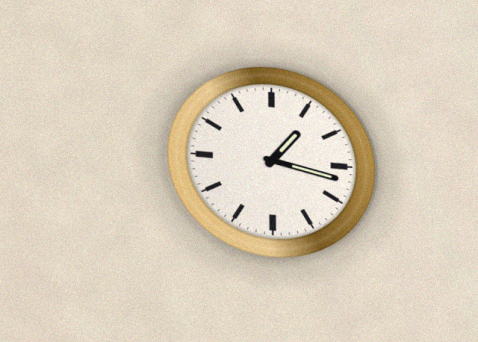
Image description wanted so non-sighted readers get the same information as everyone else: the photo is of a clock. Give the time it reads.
1:17
